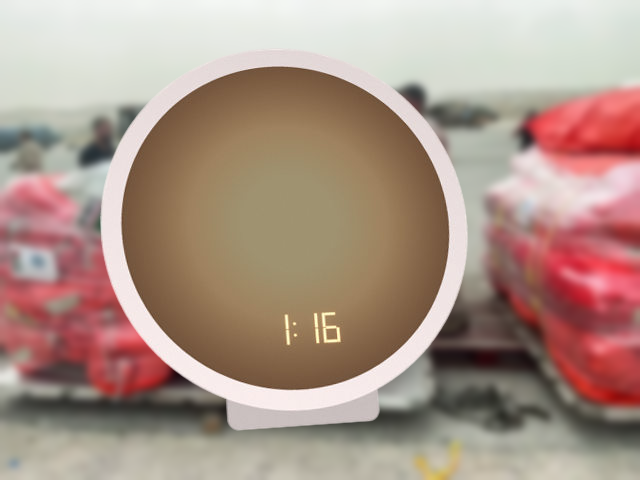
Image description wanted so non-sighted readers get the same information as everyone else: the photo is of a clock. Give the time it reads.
1:16
